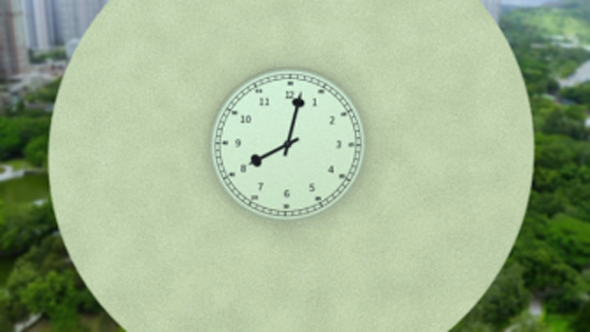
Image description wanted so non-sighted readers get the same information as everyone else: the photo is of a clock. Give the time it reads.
8:02
